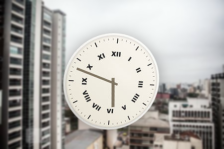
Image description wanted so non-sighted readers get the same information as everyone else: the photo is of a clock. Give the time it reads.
5:48
